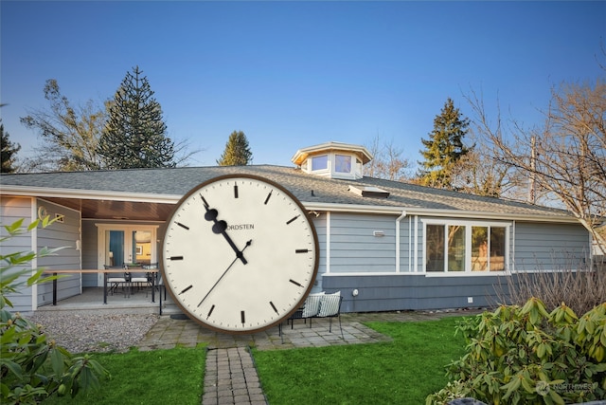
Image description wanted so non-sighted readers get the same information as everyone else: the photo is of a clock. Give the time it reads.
10:54:37
